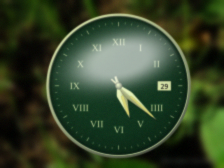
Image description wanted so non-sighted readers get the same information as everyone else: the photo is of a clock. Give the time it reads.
5:22
